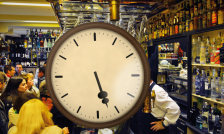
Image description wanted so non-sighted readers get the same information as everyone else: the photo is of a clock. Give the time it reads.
5:27
